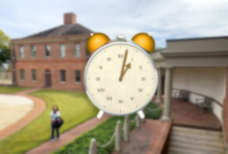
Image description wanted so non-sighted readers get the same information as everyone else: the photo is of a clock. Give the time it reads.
1:02
